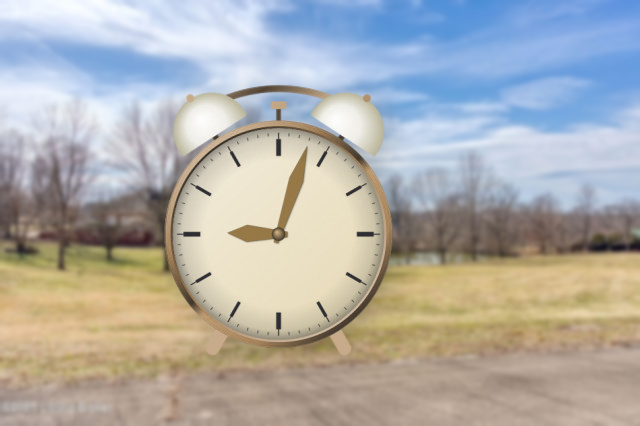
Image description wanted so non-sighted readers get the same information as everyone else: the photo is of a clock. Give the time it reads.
9:03
